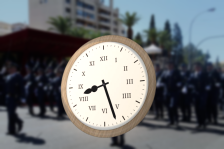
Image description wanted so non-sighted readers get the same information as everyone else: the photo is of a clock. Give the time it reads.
8:27
